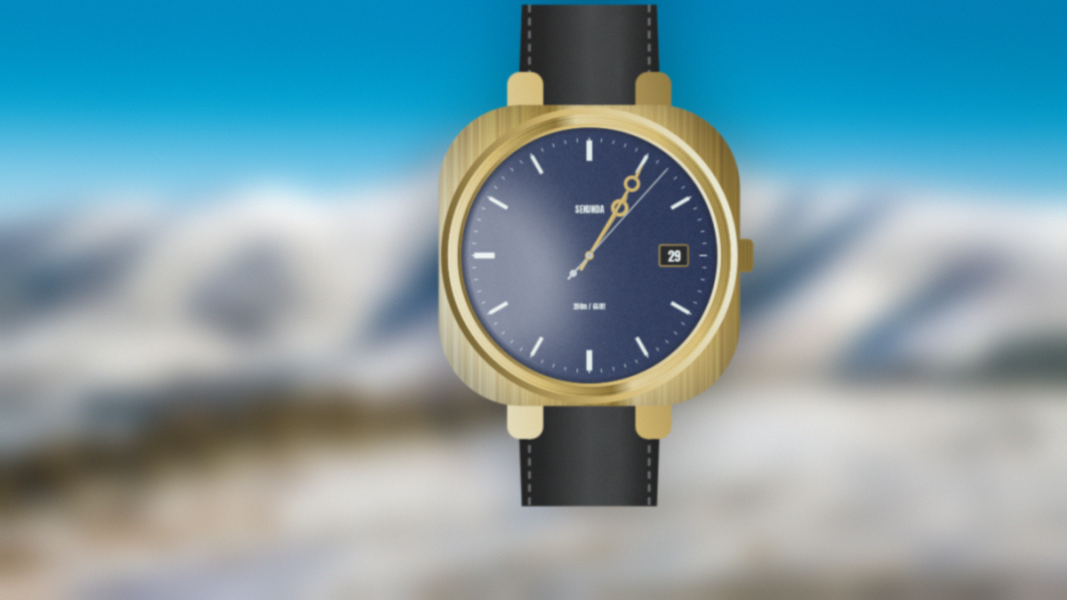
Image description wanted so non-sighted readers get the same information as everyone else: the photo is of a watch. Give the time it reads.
1:05:07
